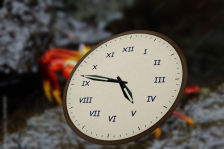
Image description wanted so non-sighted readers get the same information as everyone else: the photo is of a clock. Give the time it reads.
4:47
